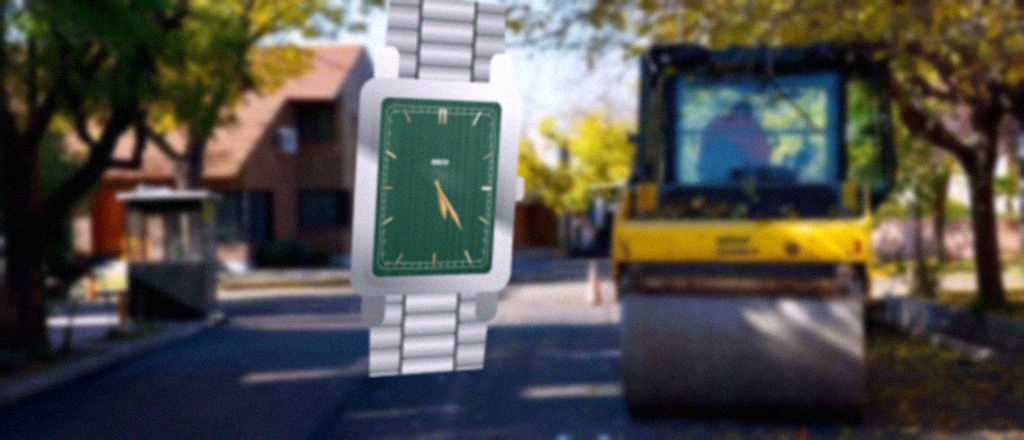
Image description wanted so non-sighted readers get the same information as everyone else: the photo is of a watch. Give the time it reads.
5:24
